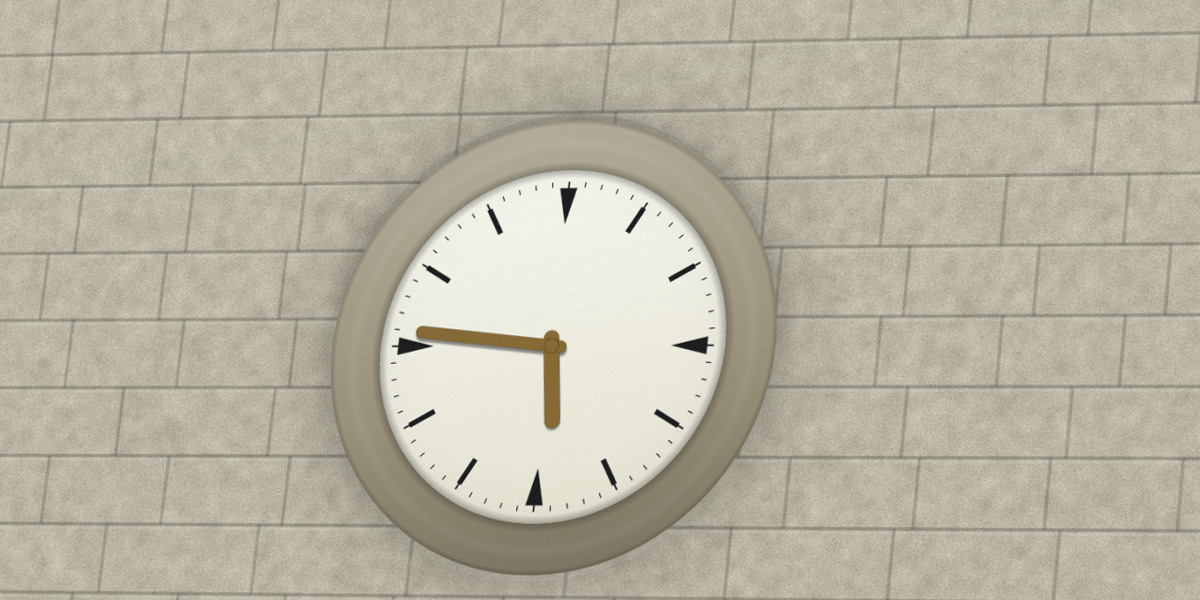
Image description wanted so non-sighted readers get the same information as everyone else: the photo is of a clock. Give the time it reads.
5:46
